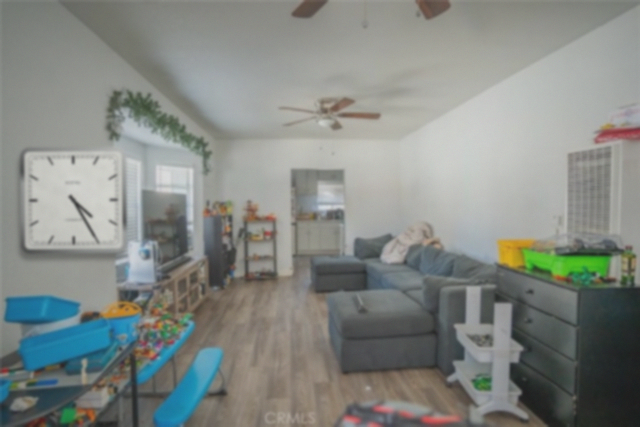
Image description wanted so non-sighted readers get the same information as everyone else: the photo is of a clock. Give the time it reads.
4:25
